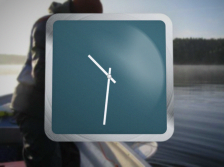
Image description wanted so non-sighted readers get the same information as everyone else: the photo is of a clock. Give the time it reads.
10:31
